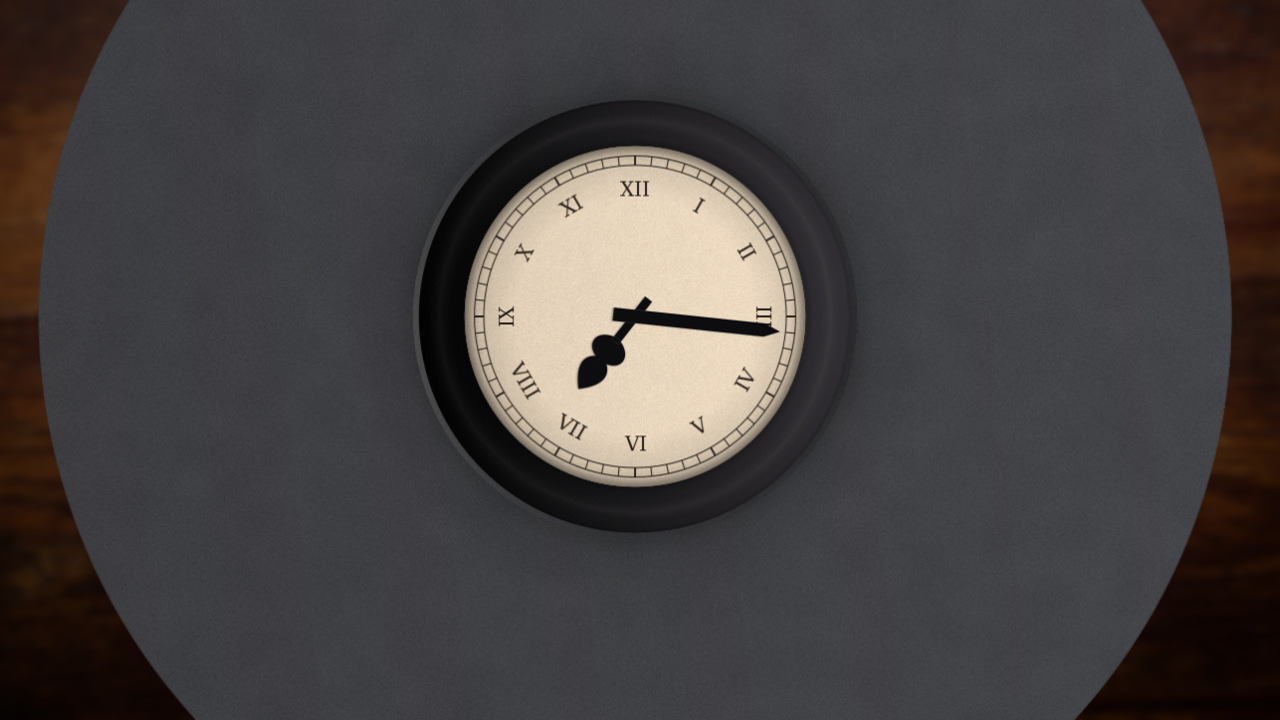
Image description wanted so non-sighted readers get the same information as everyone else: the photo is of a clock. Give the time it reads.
7:16
